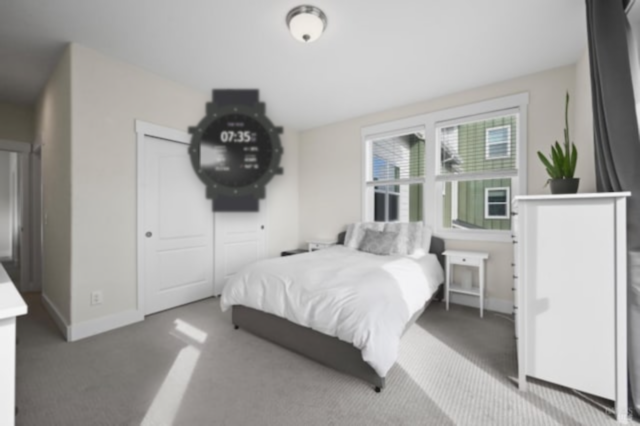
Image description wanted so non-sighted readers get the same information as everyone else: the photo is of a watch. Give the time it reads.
7:35
